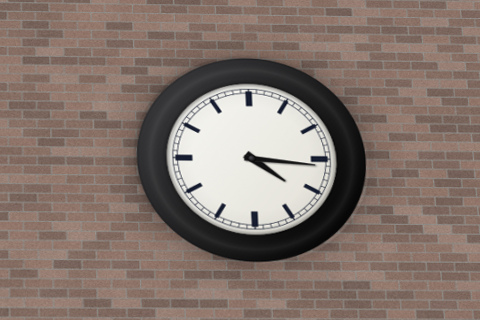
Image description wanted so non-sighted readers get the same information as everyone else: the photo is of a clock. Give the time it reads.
4:16
